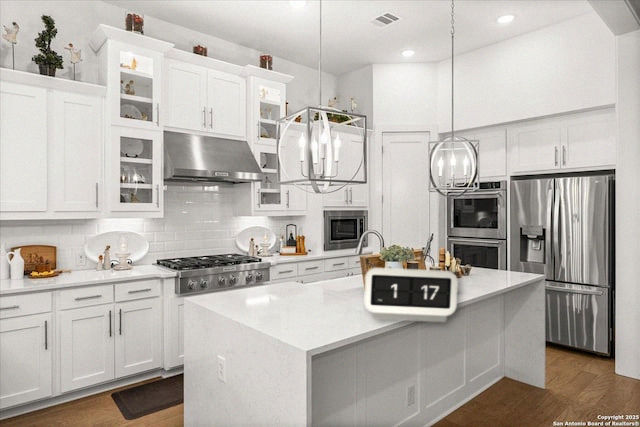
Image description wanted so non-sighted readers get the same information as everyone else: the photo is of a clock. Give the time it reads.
1:17
